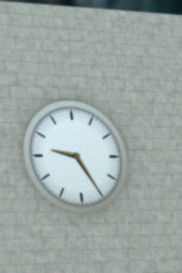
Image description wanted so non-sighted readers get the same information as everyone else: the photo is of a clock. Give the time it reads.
9:25
